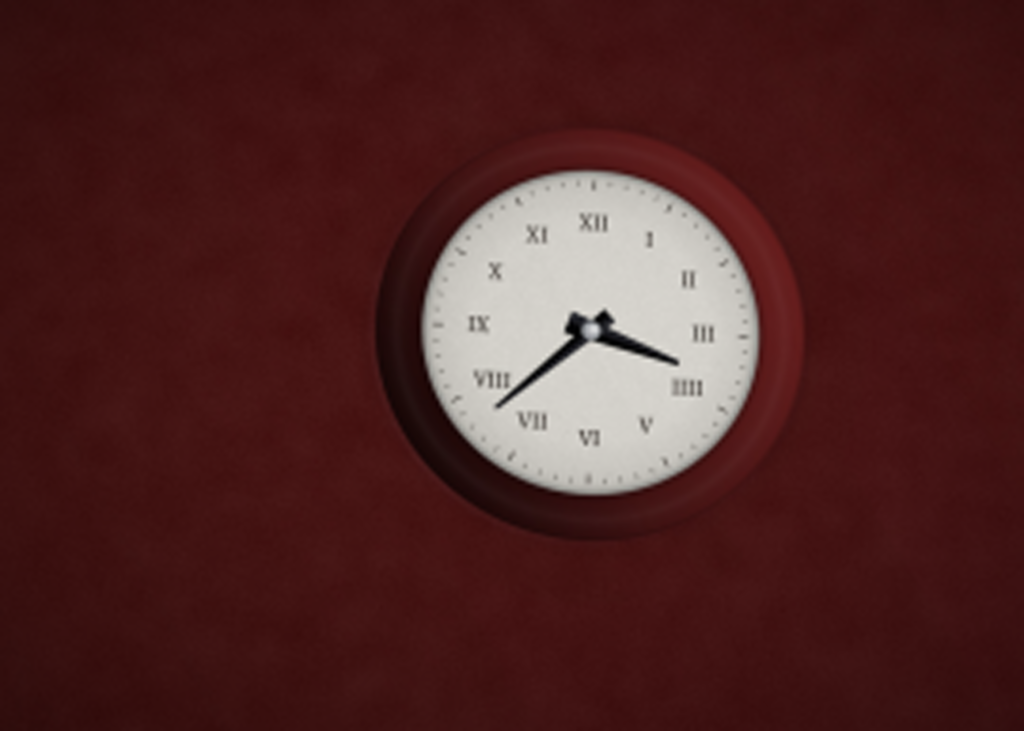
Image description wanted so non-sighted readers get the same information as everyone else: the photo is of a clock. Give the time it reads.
3:38
